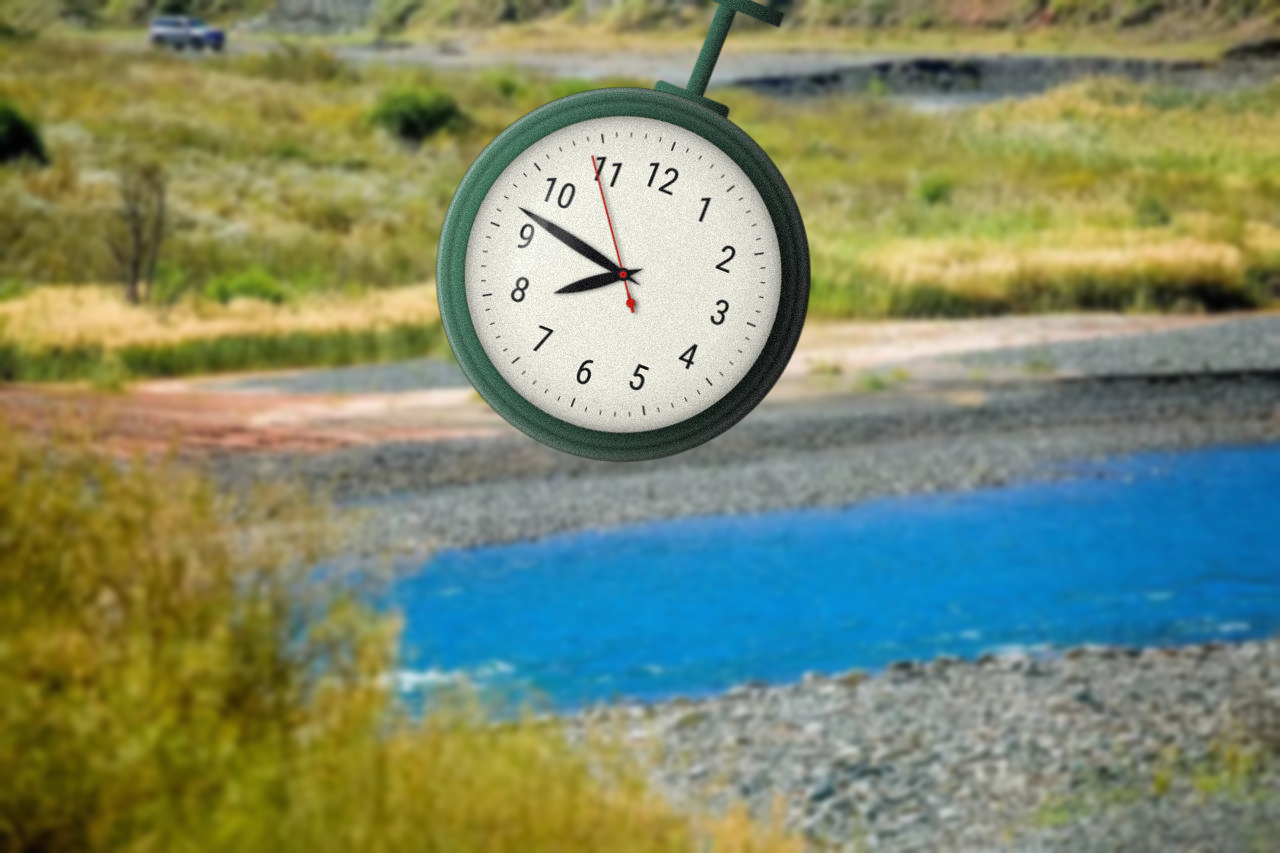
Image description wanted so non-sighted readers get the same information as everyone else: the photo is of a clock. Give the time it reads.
7:46:54
